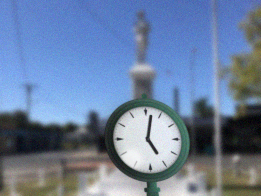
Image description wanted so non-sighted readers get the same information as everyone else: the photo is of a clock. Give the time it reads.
5:02
